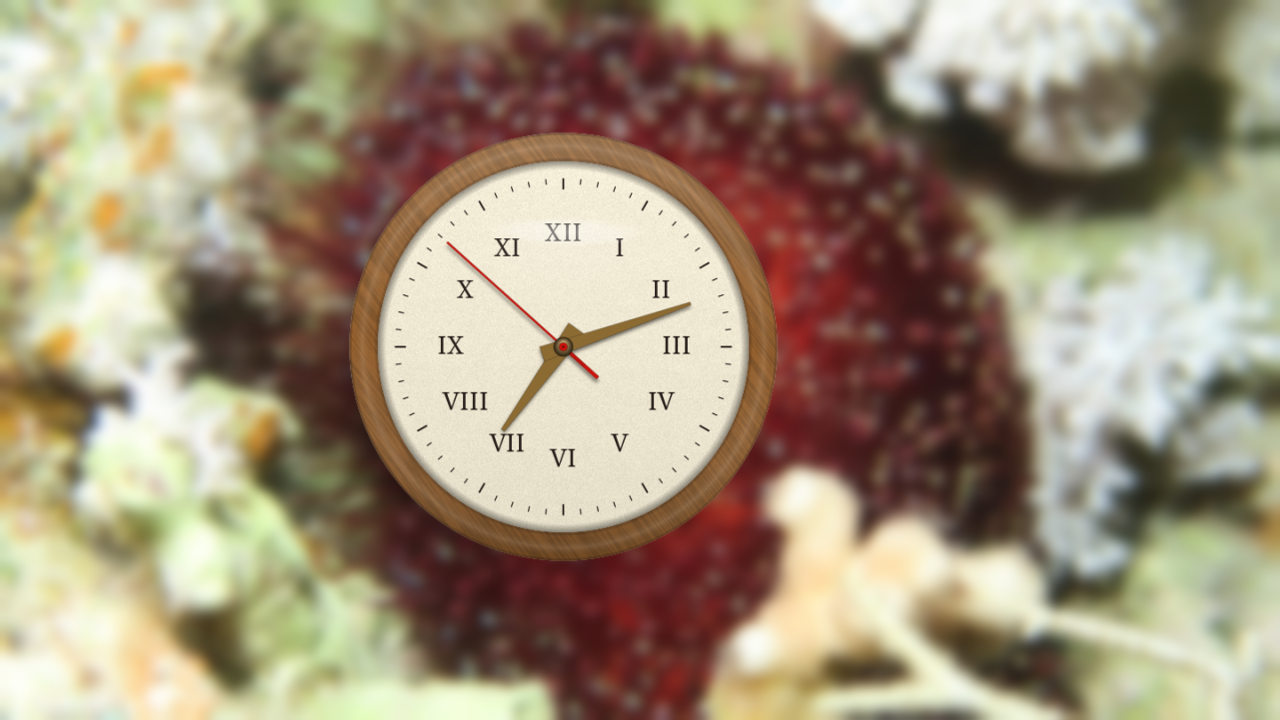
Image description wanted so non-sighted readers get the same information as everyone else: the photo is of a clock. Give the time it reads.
7:11:52
